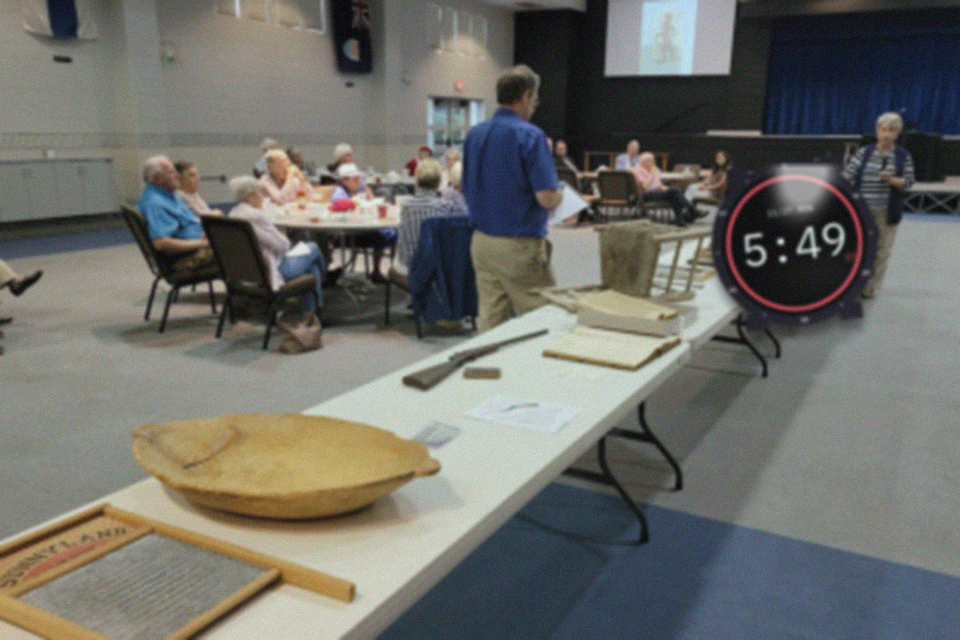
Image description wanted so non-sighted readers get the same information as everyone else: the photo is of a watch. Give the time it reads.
5:49
